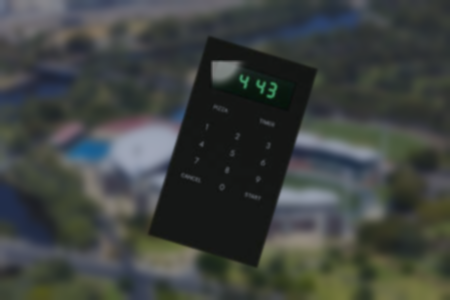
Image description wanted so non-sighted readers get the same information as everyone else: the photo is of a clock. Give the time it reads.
4:43
